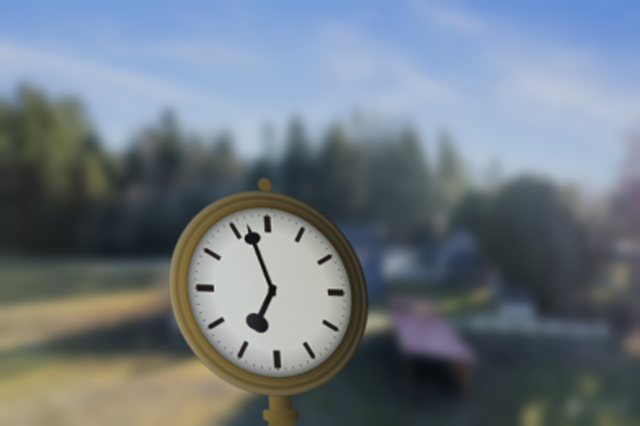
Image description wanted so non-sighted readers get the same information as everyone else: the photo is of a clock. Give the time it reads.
6:57
